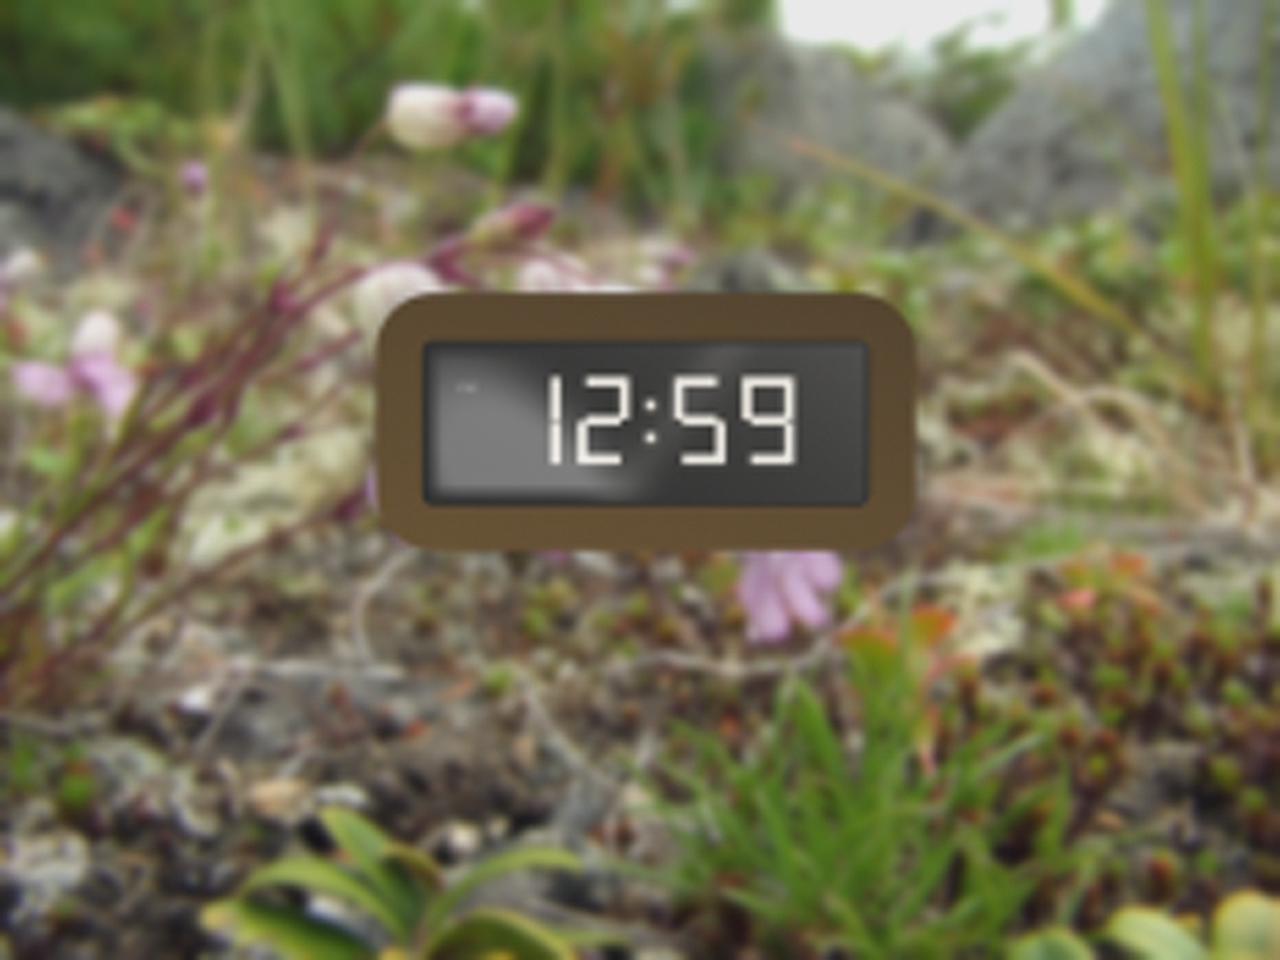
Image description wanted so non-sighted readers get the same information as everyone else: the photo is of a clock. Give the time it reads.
12:59
